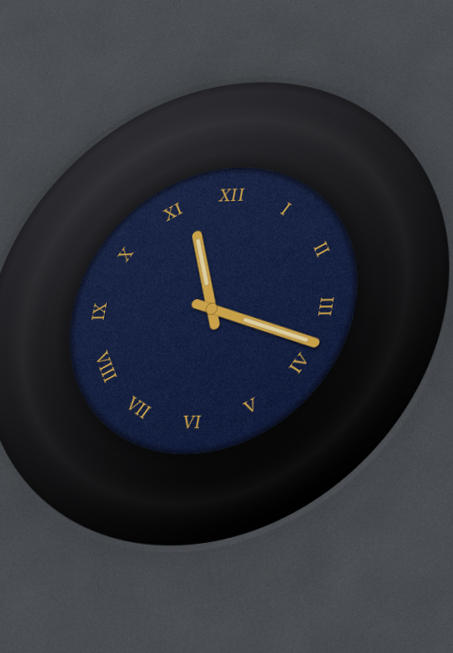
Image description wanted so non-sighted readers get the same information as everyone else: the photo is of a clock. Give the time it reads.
11:18
